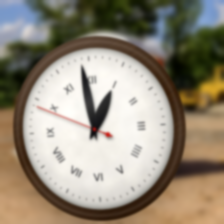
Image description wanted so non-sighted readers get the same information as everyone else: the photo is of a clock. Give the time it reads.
12:58:49
